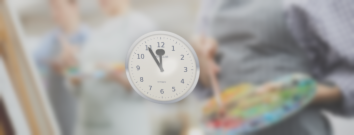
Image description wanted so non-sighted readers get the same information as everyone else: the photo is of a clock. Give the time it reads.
11:55
